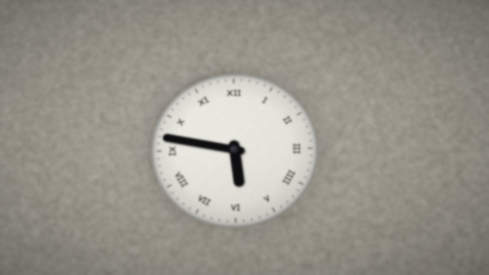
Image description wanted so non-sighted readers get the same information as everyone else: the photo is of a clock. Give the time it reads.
5:47
